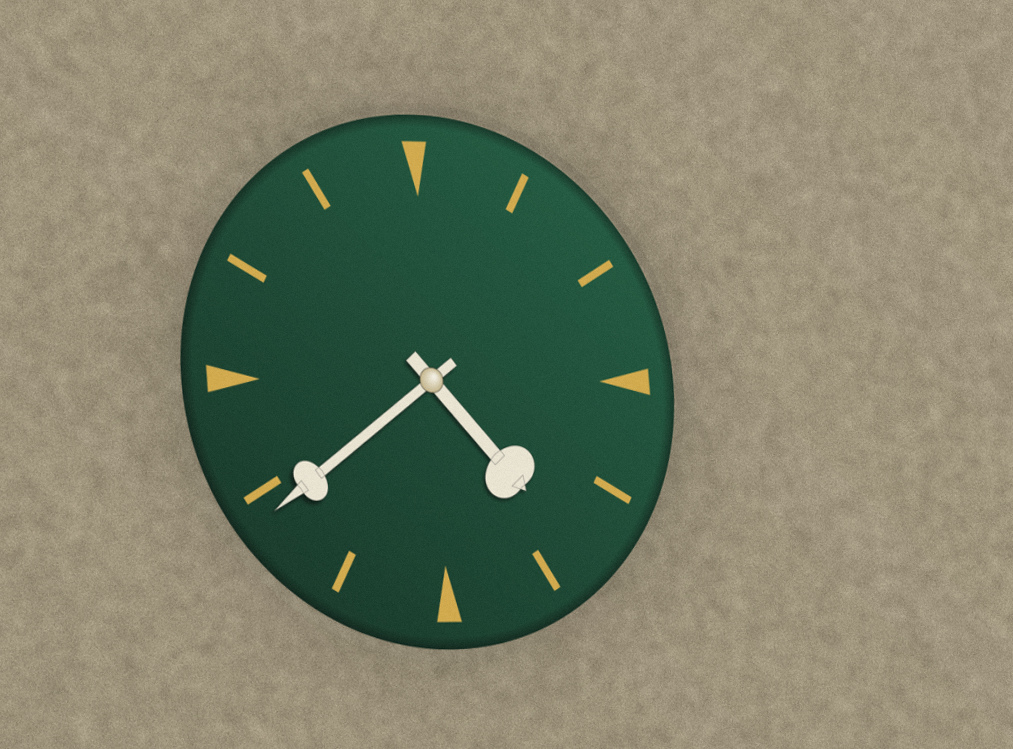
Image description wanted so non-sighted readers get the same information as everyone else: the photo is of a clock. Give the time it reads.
4:39
